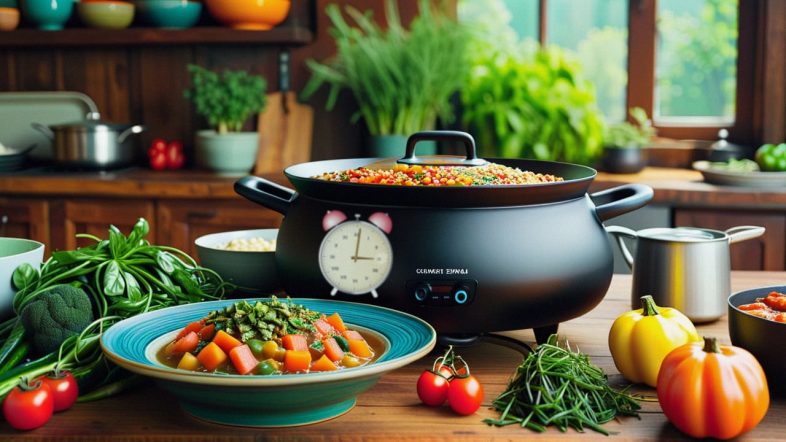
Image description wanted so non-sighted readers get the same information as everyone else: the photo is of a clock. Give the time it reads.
3:01
